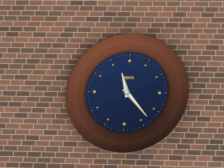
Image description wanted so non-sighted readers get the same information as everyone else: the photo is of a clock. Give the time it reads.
11:23
